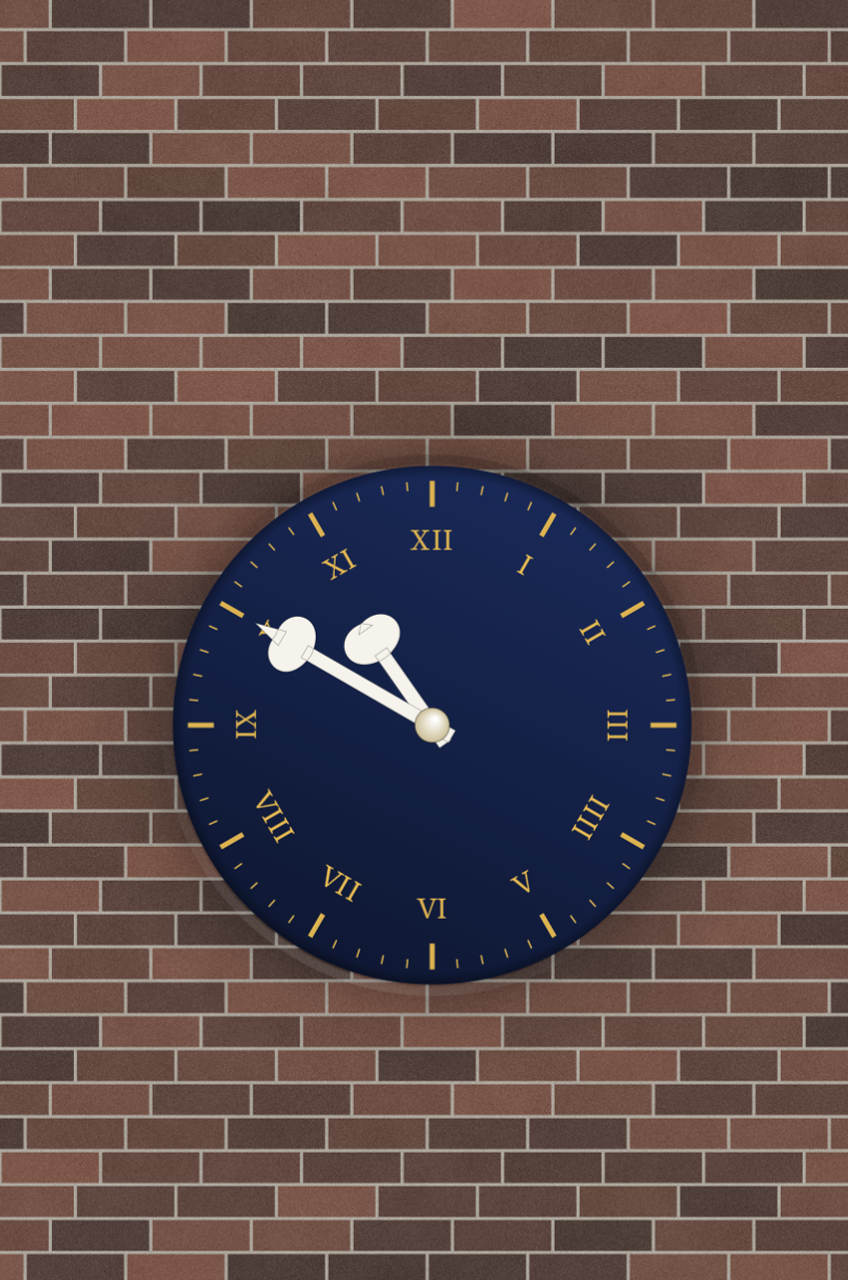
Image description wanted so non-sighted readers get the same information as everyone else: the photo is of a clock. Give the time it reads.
10:50
